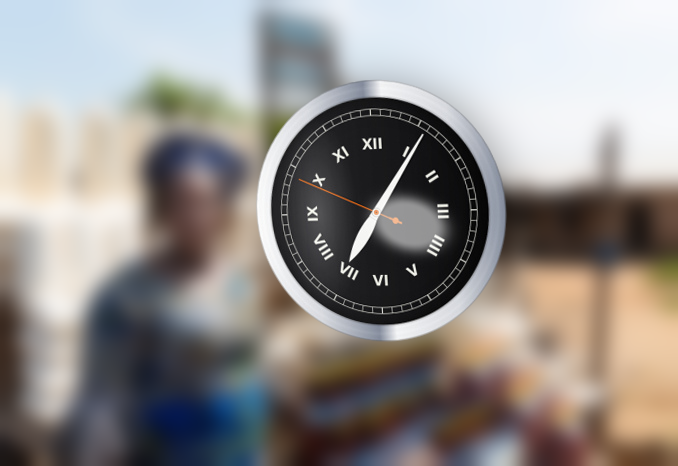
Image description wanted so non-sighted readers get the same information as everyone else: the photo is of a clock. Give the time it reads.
7:05:49
